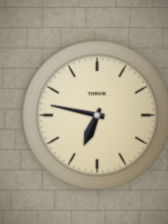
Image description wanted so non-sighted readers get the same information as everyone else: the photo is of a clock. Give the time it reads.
6:47
